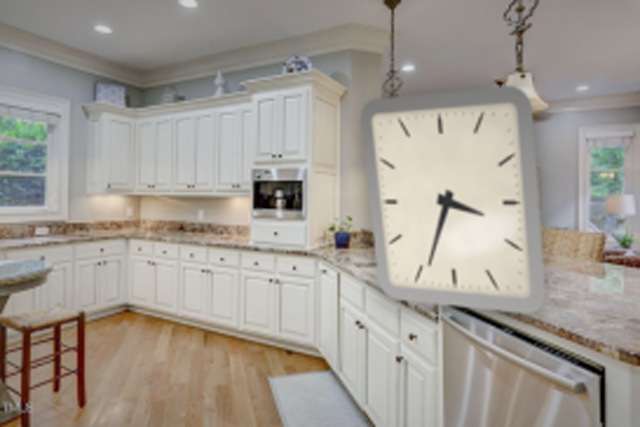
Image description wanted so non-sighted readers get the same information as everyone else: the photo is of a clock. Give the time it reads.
3:34
